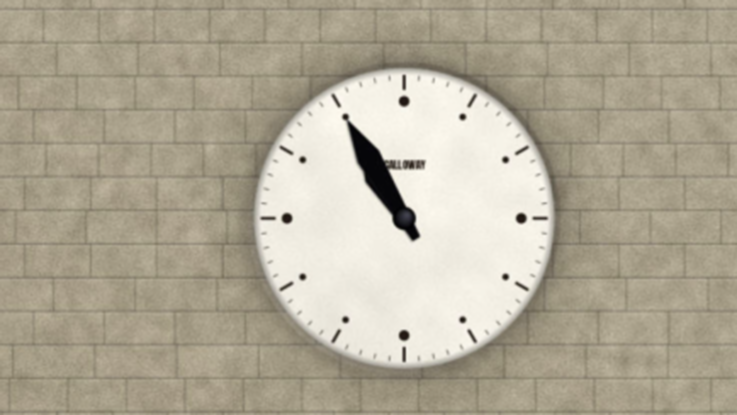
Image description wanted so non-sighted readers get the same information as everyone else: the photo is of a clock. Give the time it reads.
10:55
